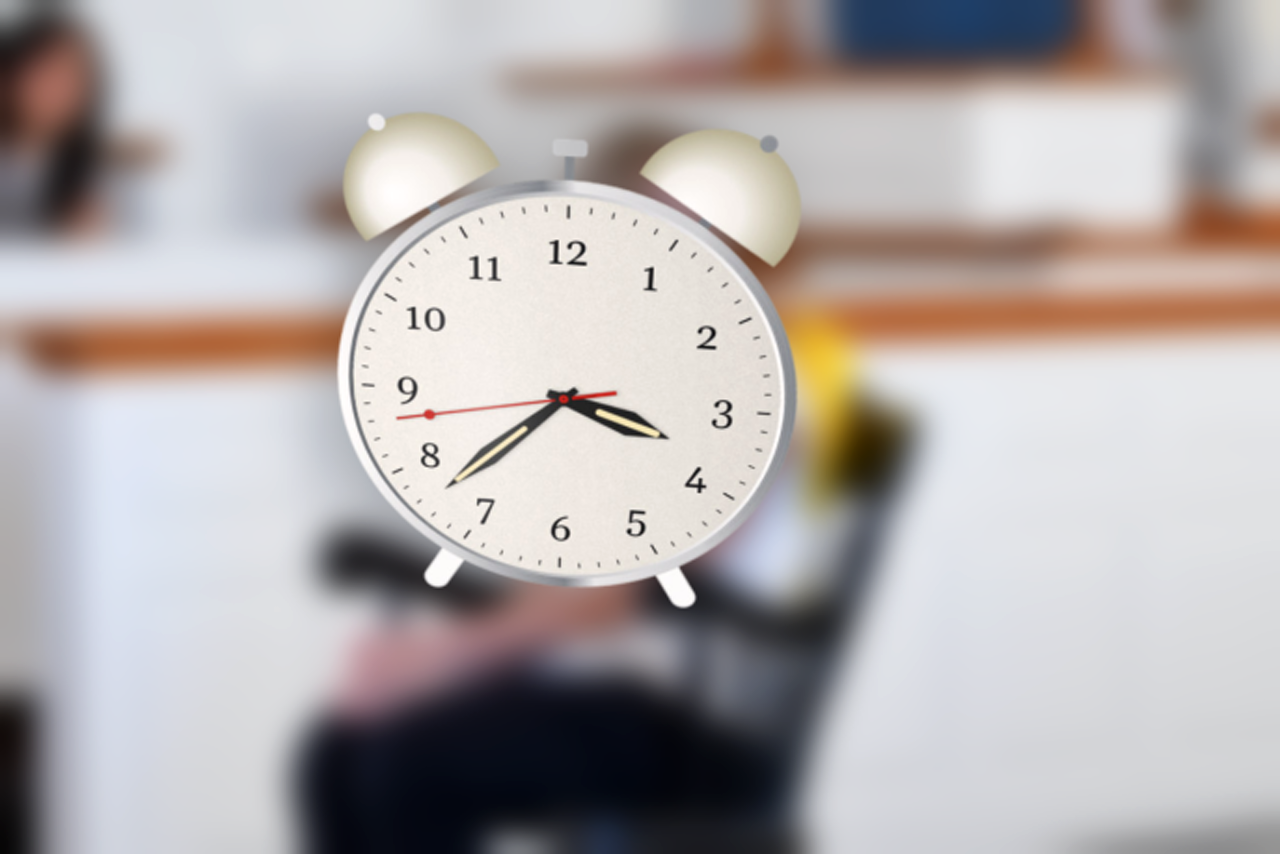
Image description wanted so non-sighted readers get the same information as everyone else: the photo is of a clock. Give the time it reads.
3:37:43
